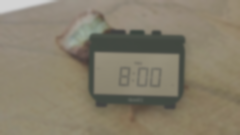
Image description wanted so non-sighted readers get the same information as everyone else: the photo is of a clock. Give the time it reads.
8:00
